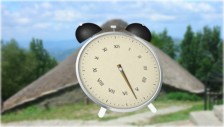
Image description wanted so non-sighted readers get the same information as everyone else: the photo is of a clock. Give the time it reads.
5:27
